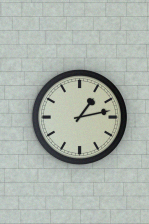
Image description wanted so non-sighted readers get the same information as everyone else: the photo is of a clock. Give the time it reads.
1:13
